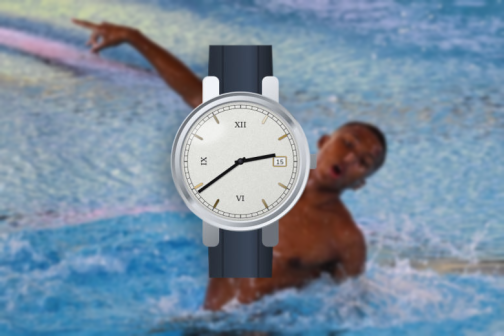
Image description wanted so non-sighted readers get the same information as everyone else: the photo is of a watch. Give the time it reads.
2:39
